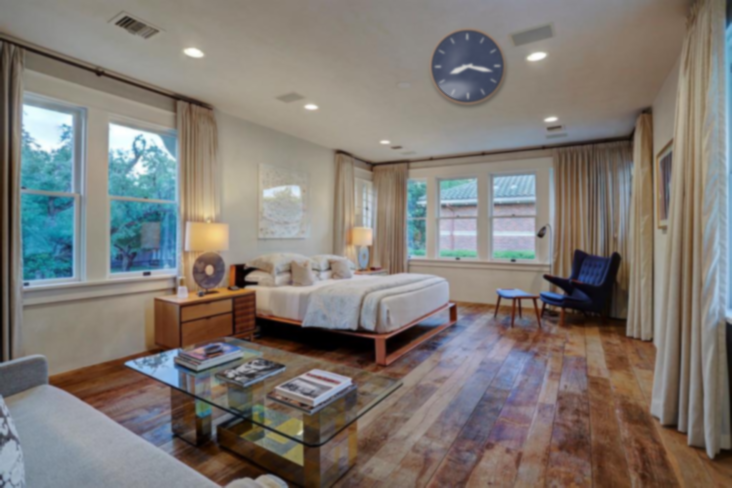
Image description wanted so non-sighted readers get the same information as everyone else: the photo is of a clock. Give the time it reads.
8:17
